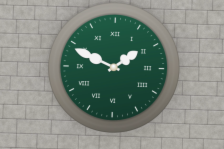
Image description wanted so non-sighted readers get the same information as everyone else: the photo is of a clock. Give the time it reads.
1:49
